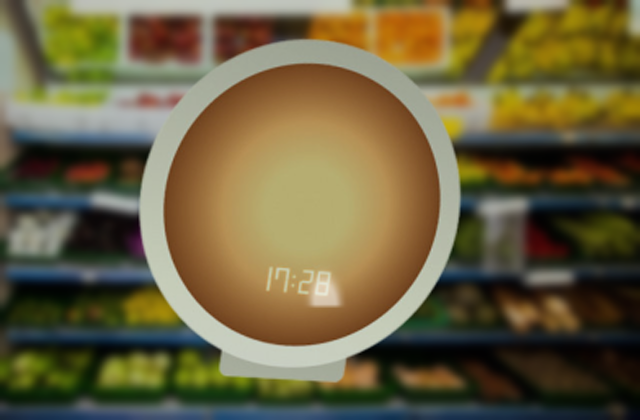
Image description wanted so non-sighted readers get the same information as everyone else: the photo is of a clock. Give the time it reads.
17:28
